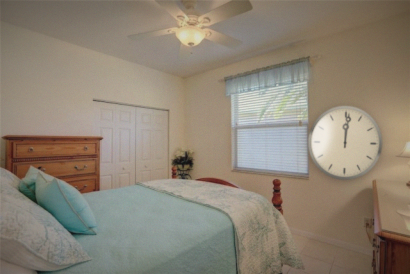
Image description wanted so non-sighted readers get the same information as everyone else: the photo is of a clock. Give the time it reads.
12:01
